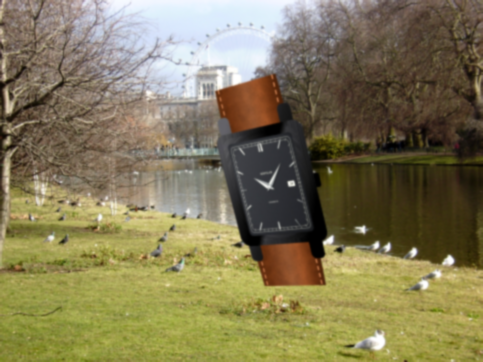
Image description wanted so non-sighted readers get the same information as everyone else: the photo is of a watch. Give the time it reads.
10:07
